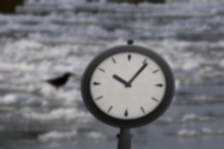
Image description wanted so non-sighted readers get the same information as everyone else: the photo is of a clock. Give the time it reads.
10:06
